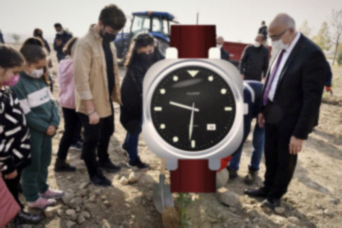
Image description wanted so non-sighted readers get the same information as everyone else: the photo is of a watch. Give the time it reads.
9:31
